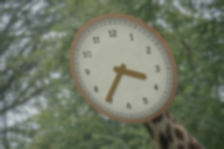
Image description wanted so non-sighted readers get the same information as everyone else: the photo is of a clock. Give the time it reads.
3:36
